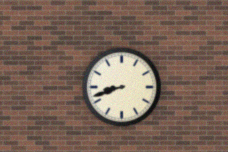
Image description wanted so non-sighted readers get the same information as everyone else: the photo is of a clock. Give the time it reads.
8:42
